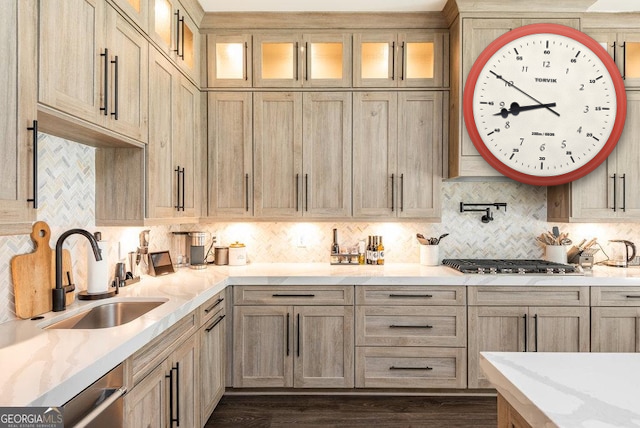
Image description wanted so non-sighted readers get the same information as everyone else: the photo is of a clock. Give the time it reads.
8:42:50
